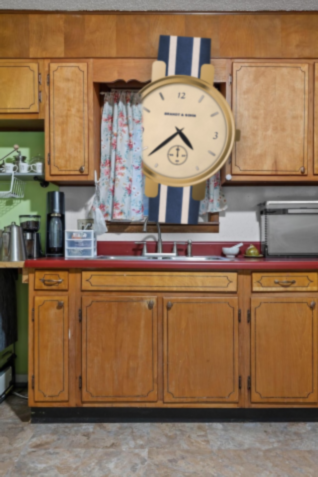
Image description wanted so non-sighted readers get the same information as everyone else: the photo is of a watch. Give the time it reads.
4:38
